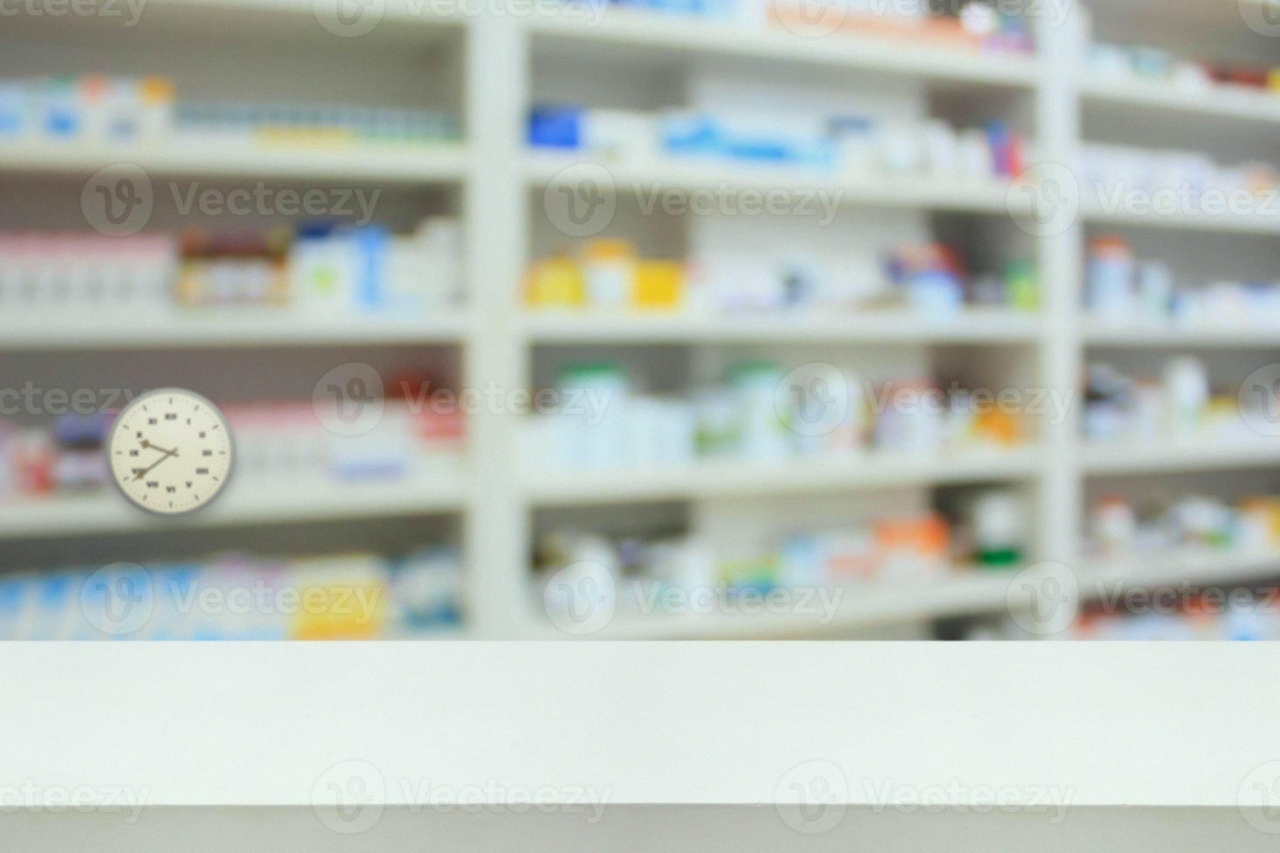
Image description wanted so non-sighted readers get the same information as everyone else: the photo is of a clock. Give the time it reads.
9:39
